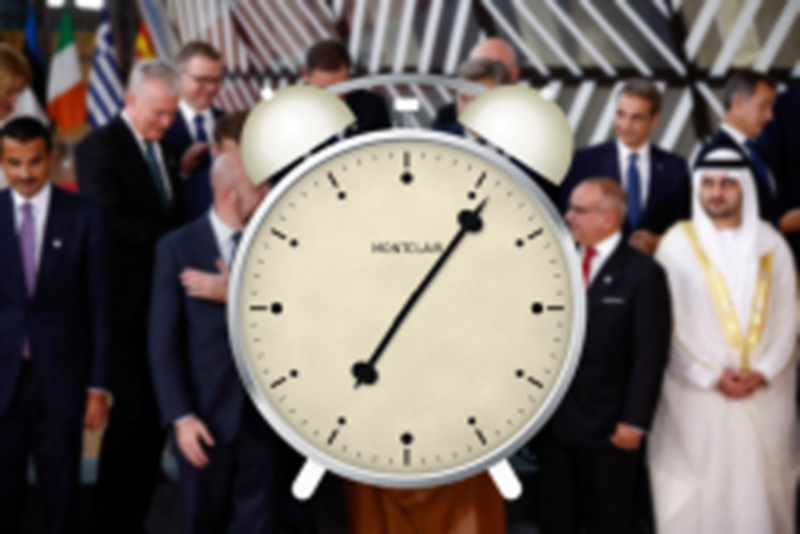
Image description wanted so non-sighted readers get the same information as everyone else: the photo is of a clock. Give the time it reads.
7:06
